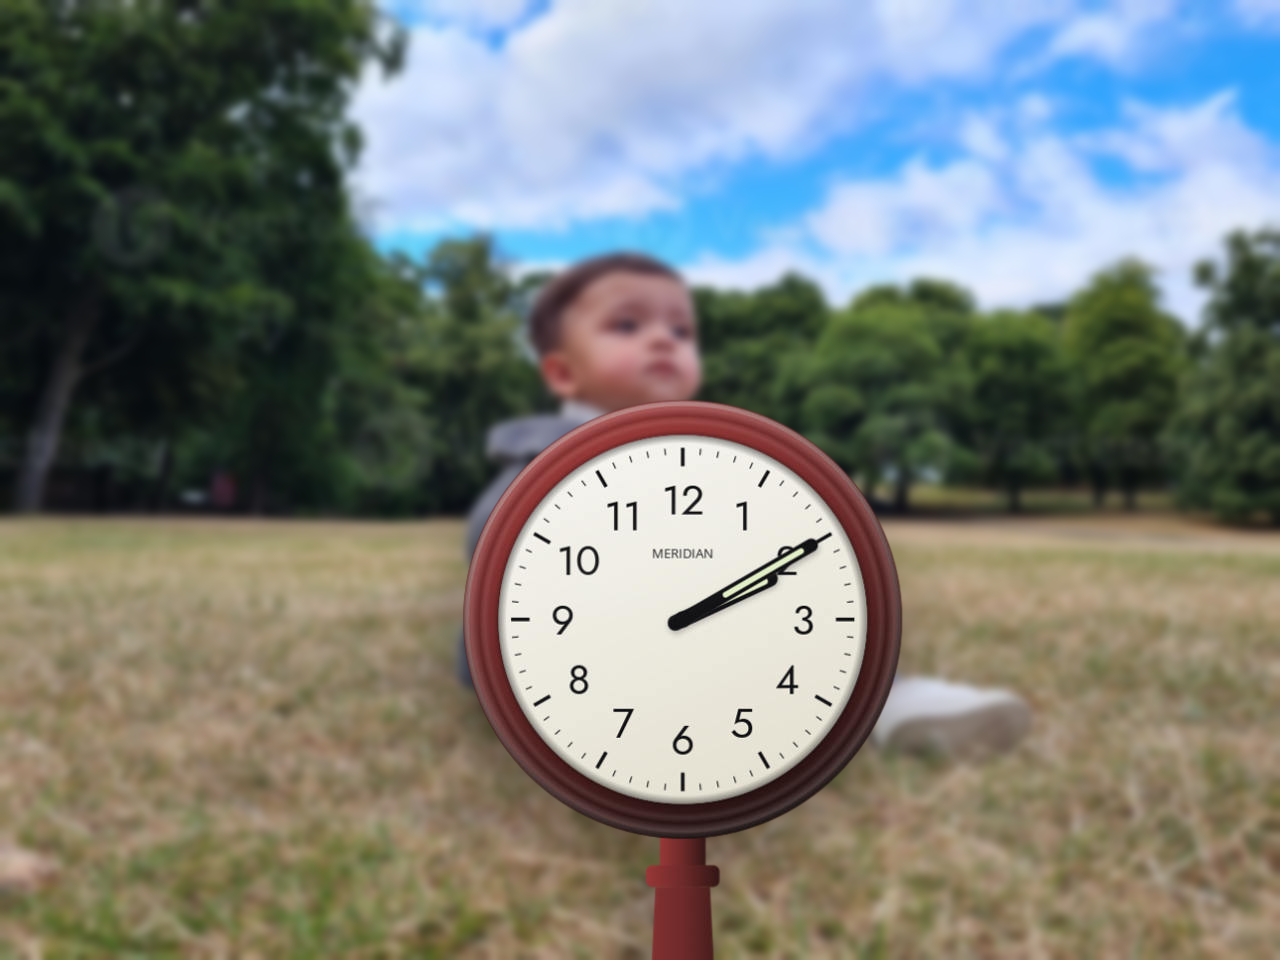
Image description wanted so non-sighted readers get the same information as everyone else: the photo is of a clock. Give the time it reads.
2:10
